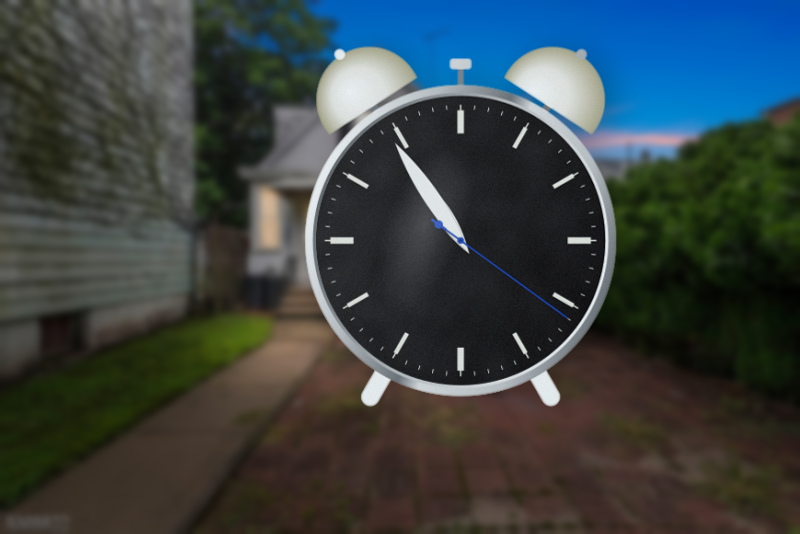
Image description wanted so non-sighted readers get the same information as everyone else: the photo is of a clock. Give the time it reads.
10:54:21
